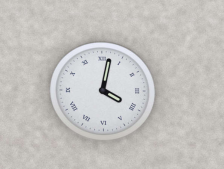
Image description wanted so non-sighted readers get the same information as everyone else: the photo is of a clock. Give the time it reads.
4:02
